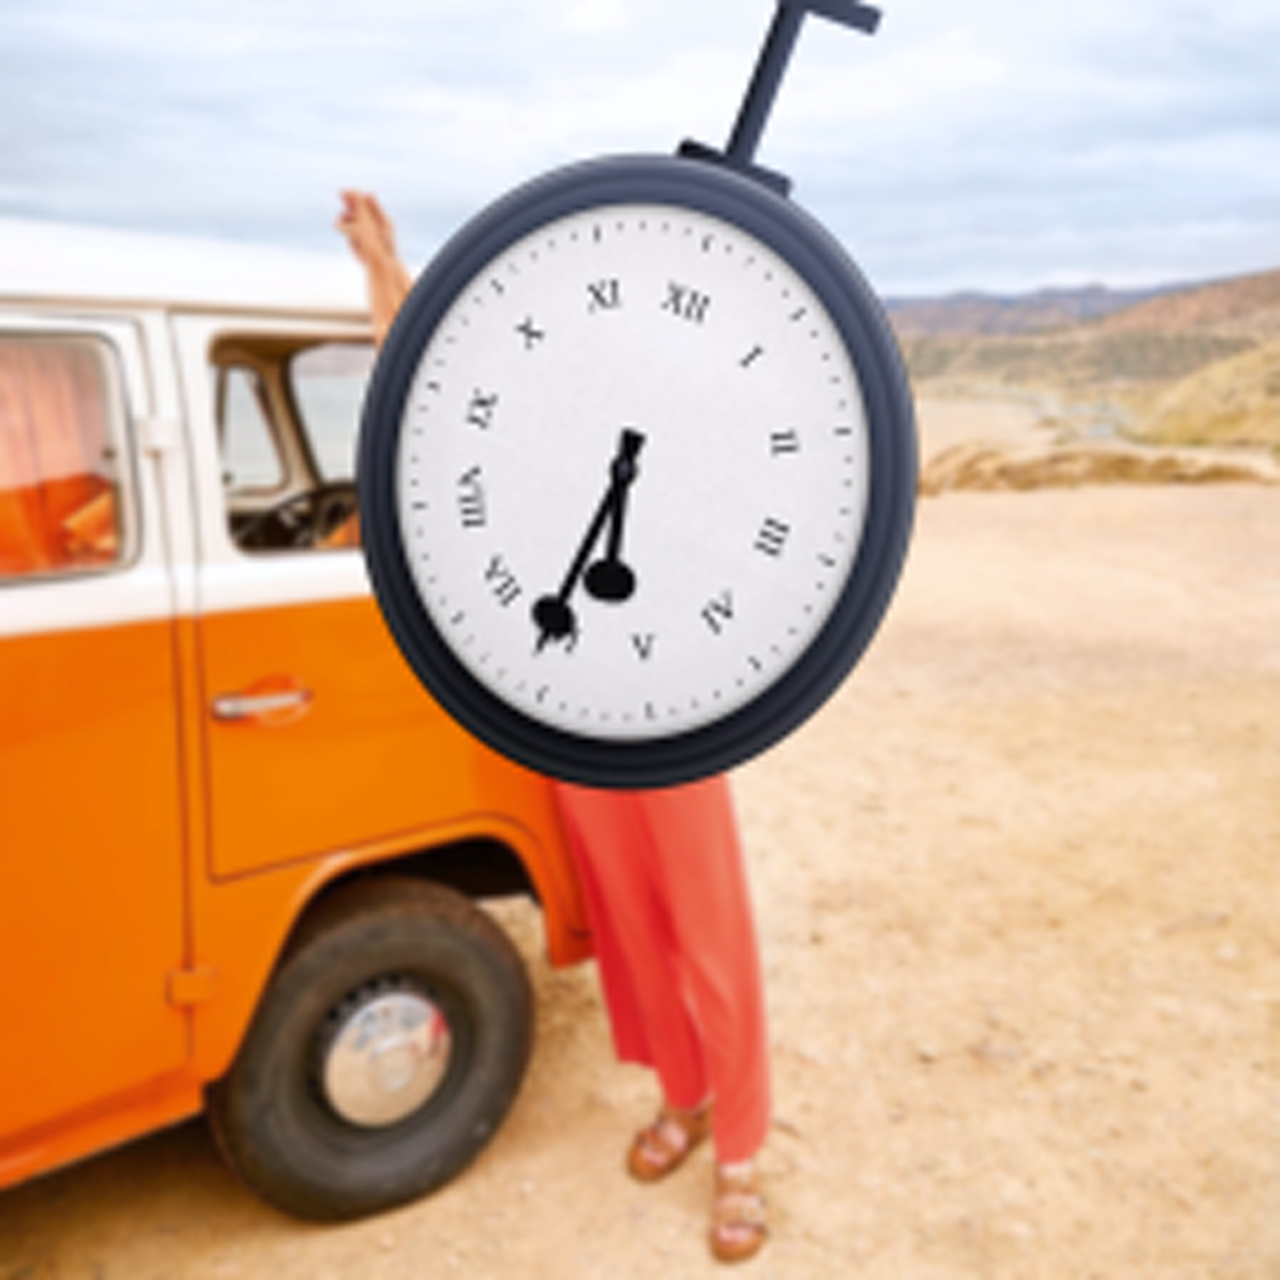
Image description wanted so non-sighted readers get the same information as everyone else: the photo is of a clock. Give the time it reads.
5:31
